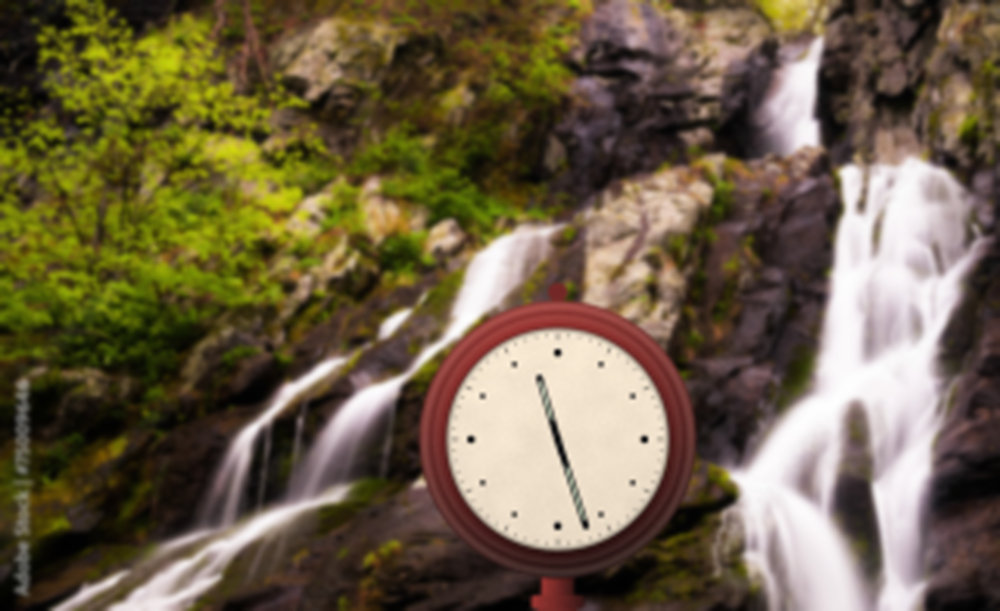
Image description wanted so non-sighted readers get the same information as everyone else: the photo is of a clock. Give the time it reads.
11:27
